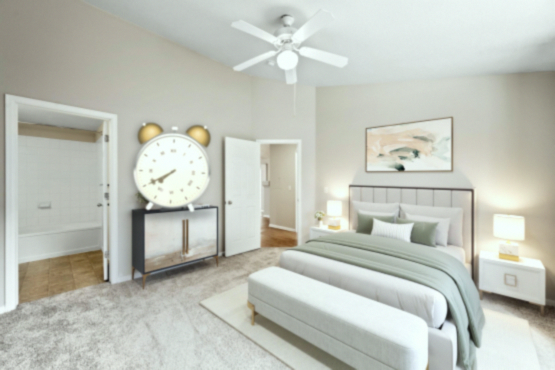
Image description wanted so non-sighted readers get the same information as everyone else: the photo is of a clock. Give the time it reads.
7:40
